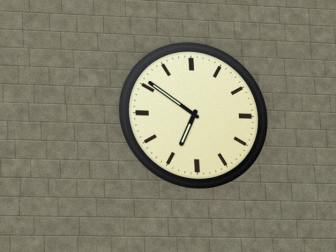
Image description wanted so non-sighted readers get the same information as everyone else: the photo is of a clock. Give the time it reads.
6:51
